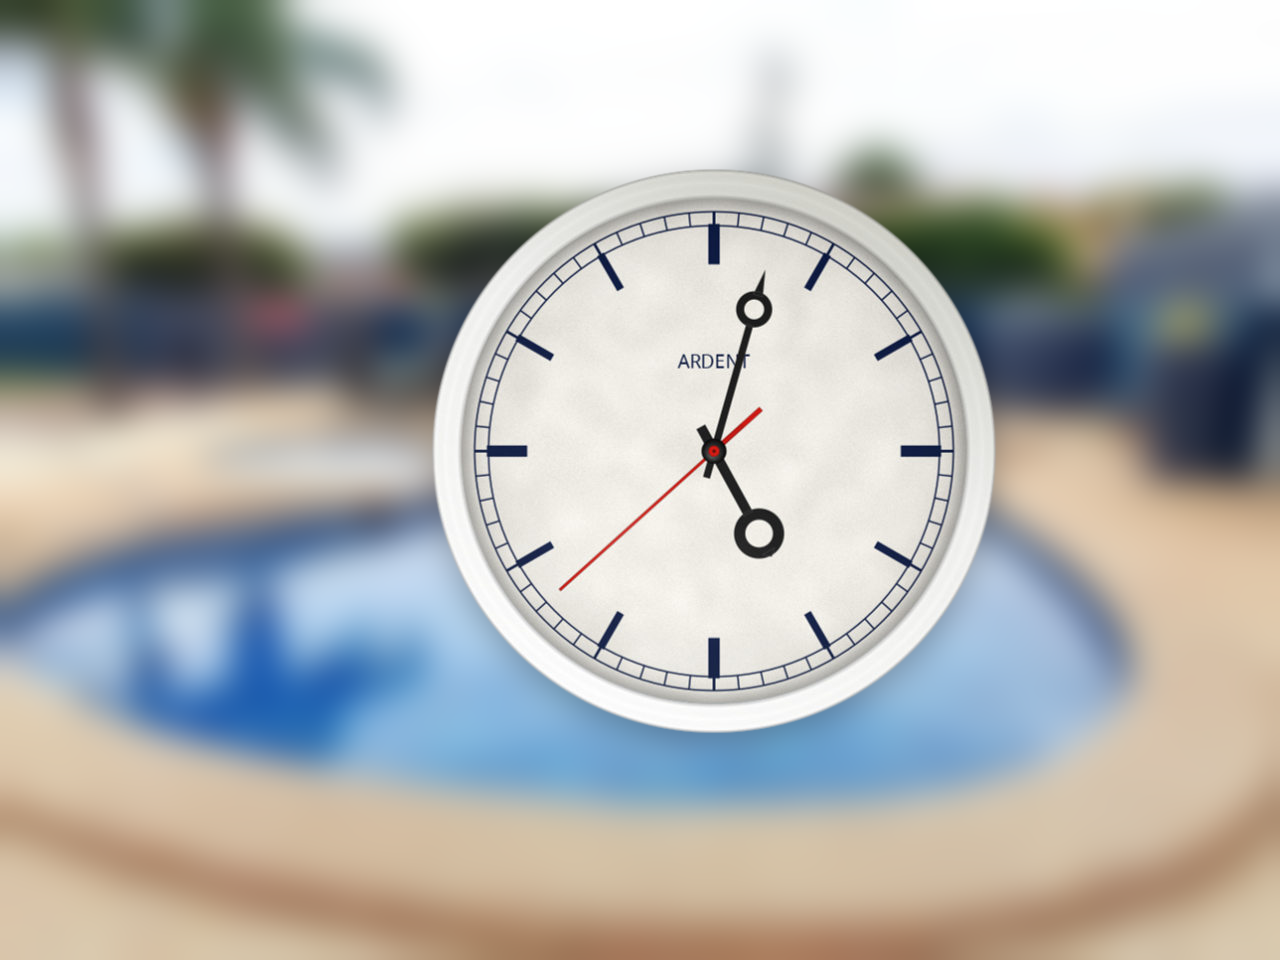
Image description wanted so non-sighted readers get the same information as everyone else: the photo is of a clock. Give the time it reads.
5:02:38
